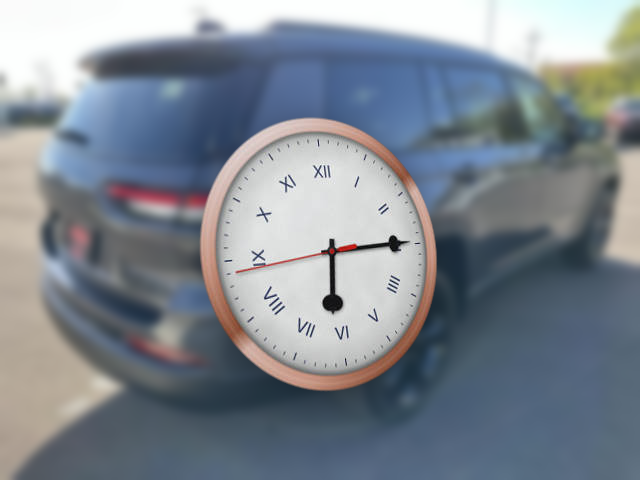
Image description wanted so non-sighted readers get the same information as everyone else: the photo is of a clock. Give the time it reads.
6:14:44
